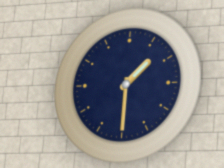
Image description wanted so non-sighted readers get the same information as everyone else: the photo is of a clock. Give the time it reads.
1:30
